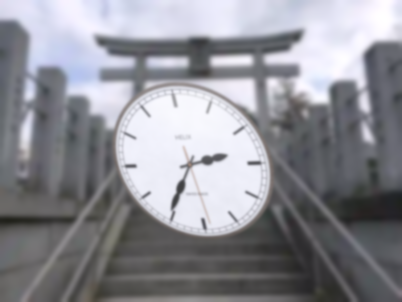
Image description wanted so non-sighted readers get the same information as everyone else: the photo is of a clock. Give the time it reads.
2:35:29
